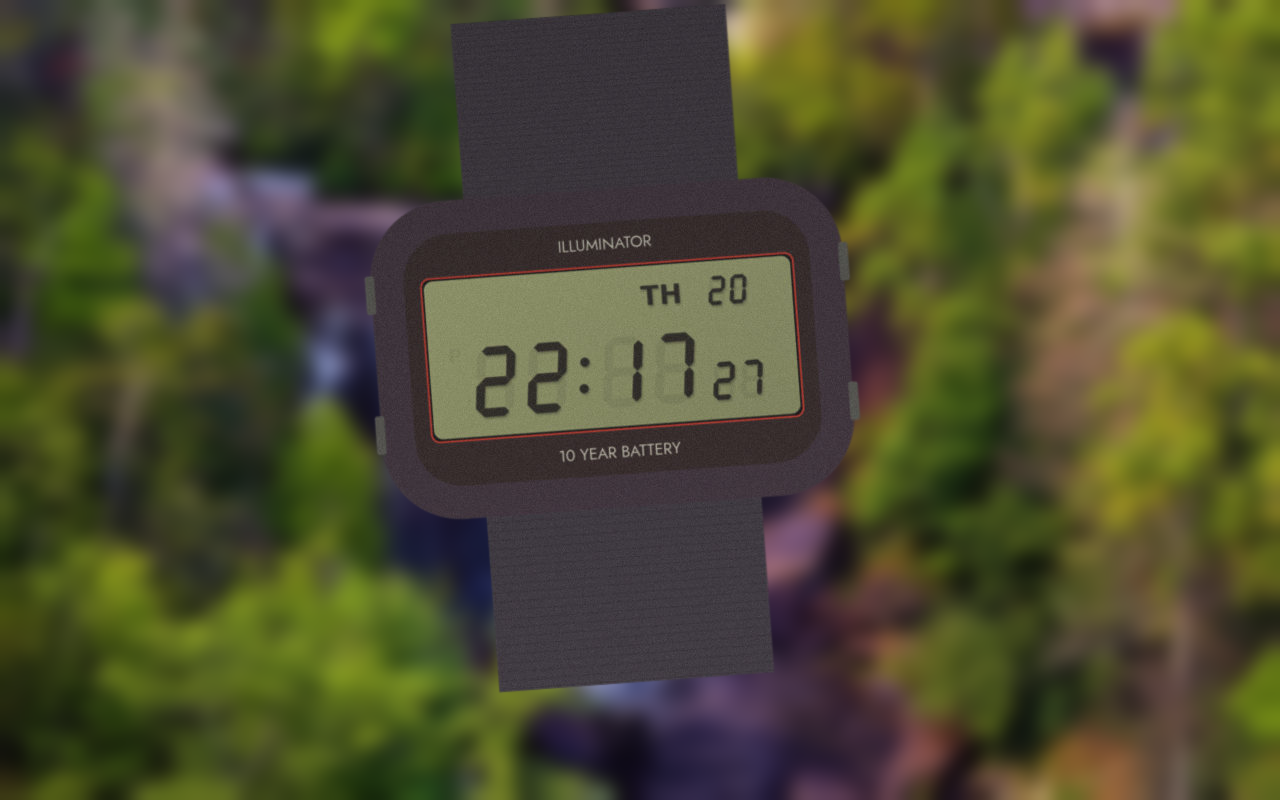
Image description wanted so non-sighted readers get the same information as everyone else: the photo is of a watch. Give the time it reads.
22:17:27
